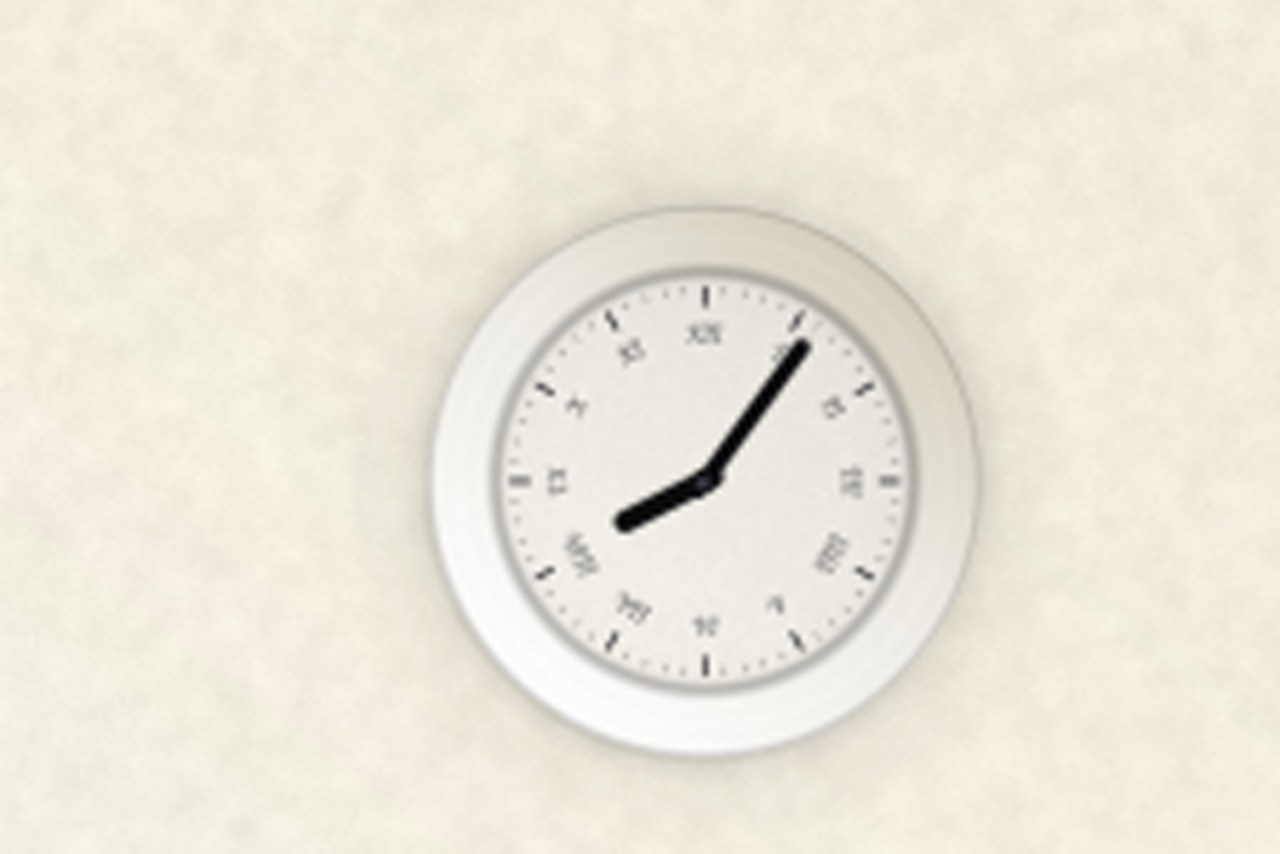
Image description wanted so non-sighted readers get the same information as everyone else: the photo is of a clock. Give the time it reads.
8:06
